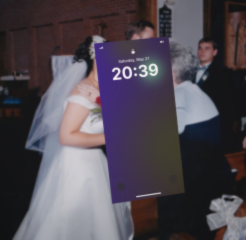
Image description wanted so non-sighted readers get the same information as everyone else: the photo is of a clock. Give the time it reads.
20:39
